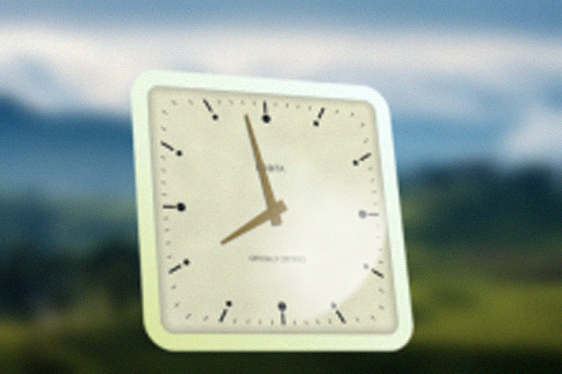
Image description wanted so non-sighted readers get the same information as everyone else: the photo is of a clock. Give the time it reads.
7:58
